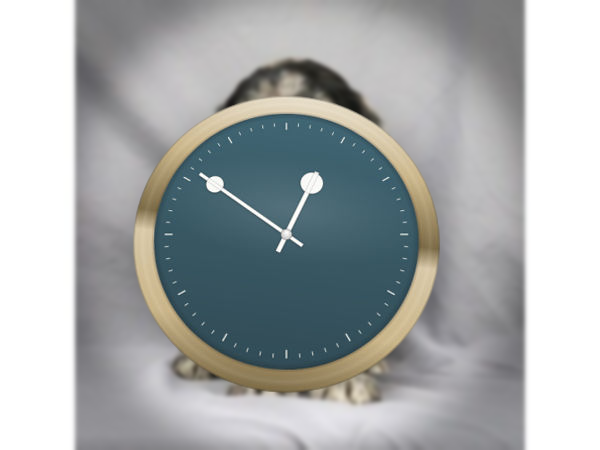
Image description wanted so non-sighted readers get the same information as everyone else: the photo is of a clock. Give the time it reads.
12:51
